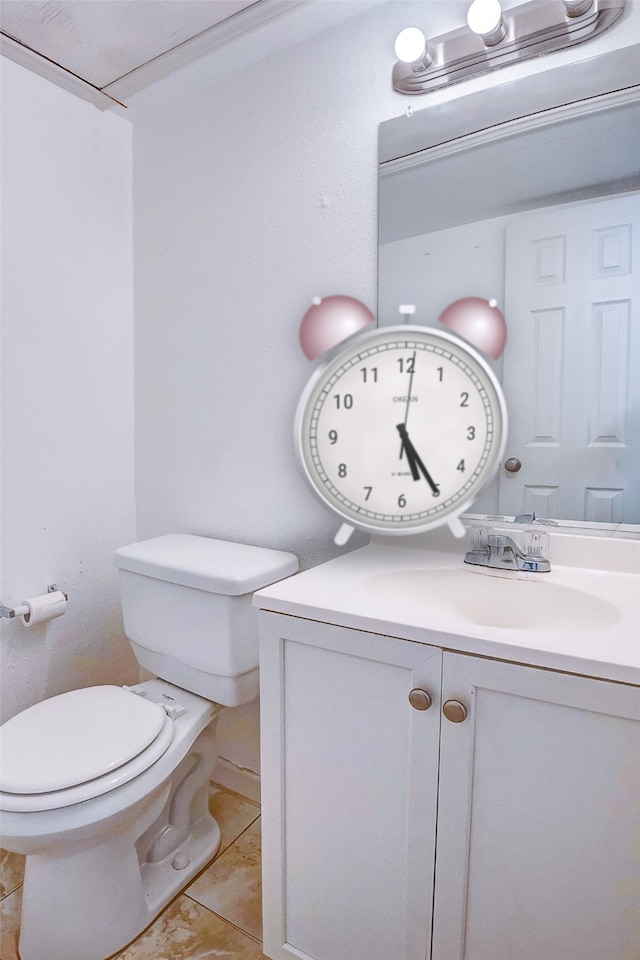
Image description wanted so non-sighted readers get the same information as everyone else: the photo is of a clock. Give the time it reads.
5:25:01
